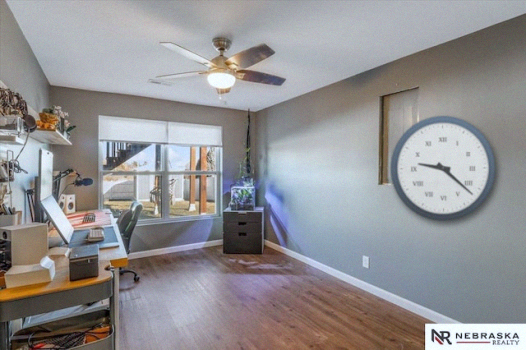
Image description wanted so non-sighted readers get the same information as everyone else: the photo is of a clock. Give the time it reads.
9:22
